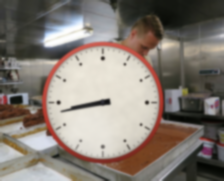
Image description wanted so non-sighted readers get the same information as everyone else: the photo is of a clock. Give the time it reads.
8:43
